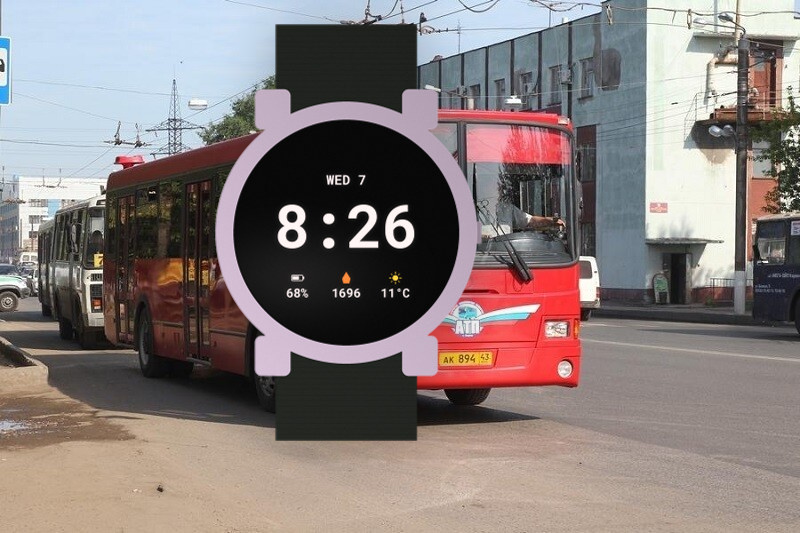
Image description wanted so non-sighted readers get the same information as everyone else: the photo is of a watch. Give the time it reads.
8:26
